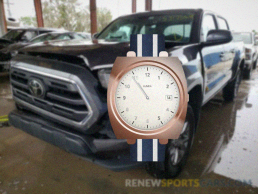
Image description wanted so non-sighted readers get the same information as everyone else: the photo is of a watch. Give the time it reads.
10:54
